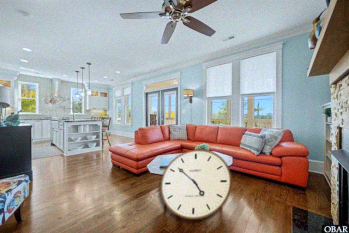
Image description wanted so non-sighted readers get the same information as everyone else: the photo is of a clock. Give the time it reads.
4:52
